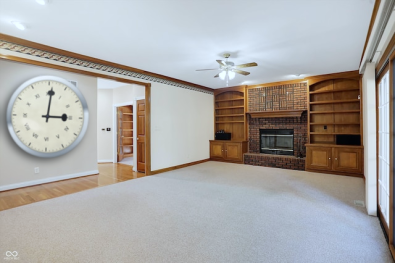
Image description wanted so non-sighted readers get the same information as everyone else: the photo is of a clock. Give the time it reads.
3:01
